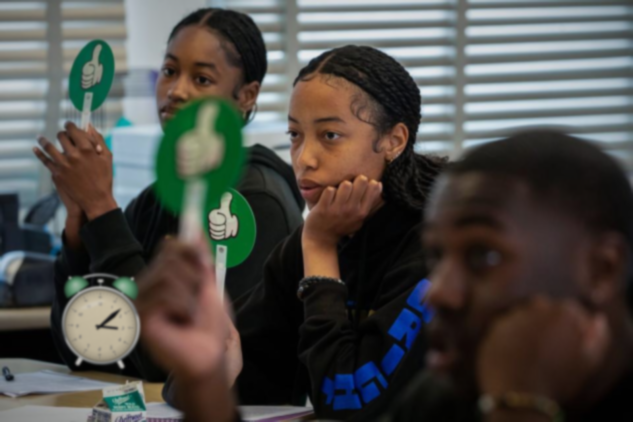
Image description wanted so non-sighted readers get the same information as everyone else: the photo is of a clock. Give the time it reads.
3:08
